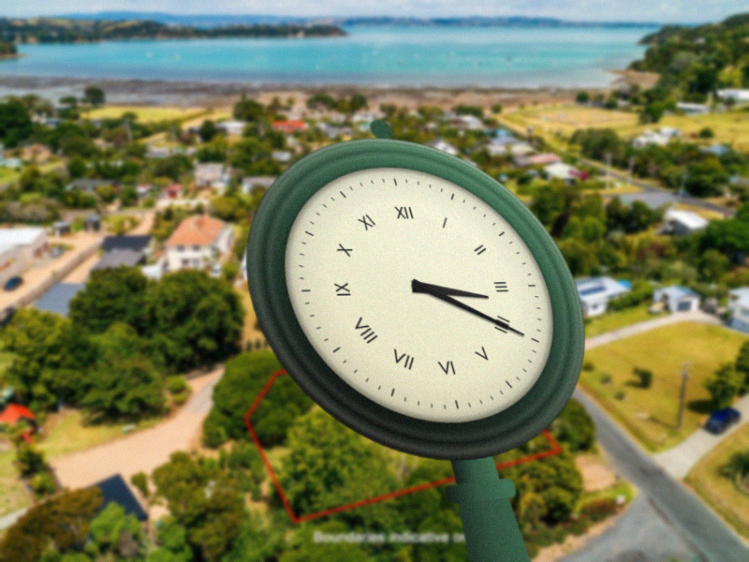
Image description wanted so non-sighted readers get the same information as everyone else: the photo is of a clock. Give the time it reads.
3:20
